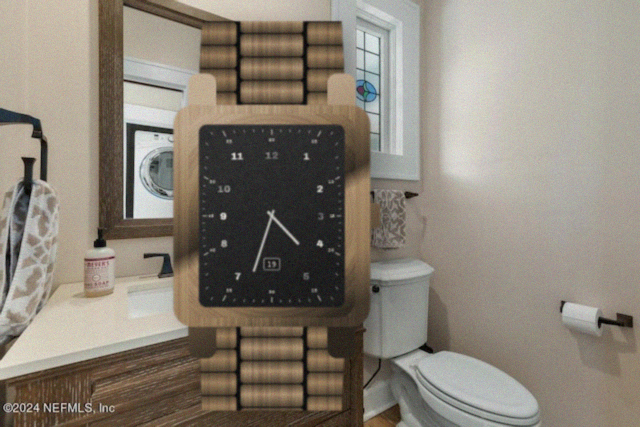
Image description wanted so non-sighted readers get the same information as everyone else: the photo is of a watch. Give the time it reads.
4:33
